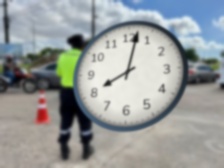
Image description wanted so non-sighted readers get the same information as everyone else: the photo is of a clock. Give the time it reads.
8:02
